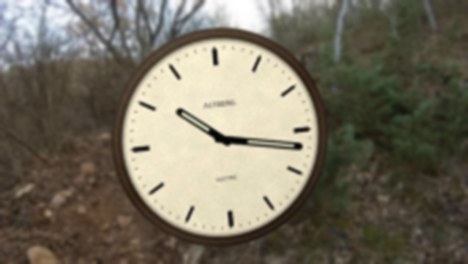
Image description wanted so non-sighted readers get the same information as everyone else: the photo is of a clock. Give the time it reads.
10:17
